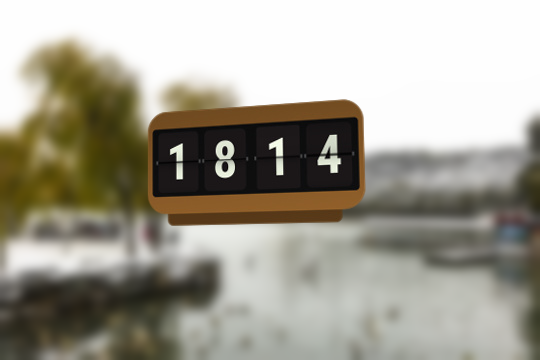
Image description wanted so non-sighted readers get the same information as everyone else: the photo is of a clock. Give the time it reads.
18:14
